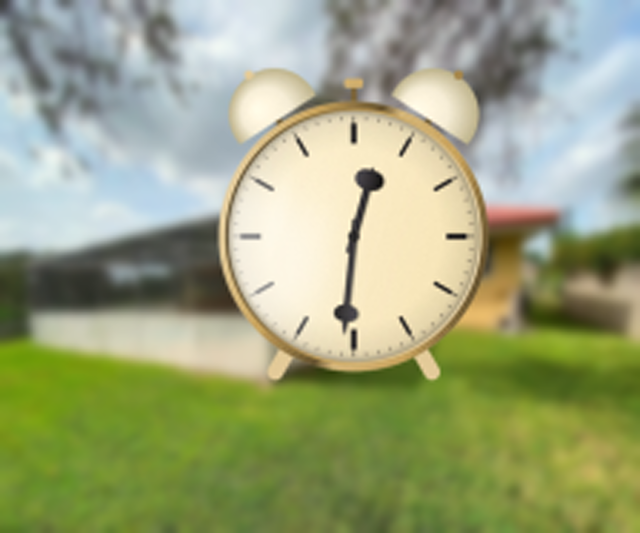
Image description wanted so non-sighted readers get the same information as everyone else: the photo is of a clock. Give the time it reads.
12:31
